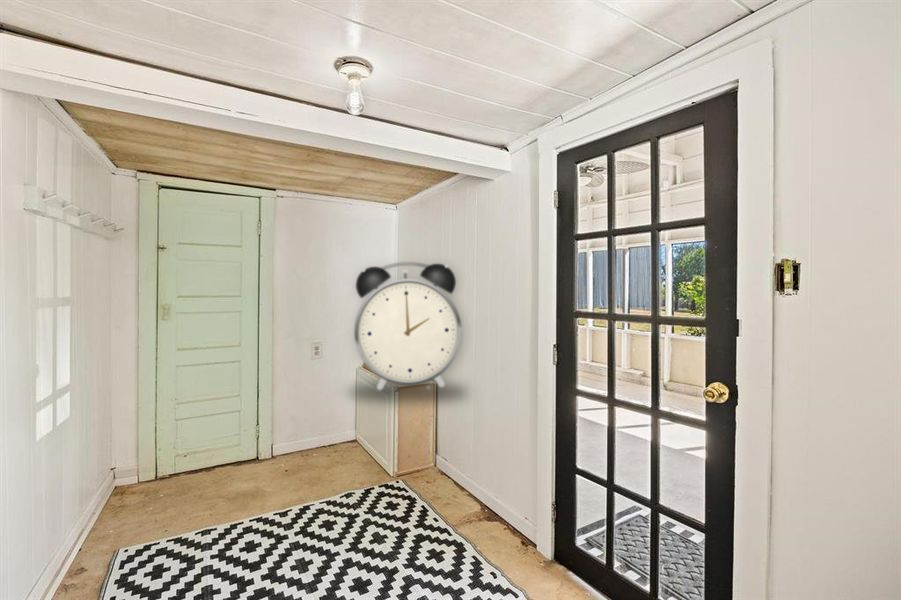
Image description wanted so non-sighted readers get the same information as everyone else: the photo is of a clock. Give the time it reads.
2:00
